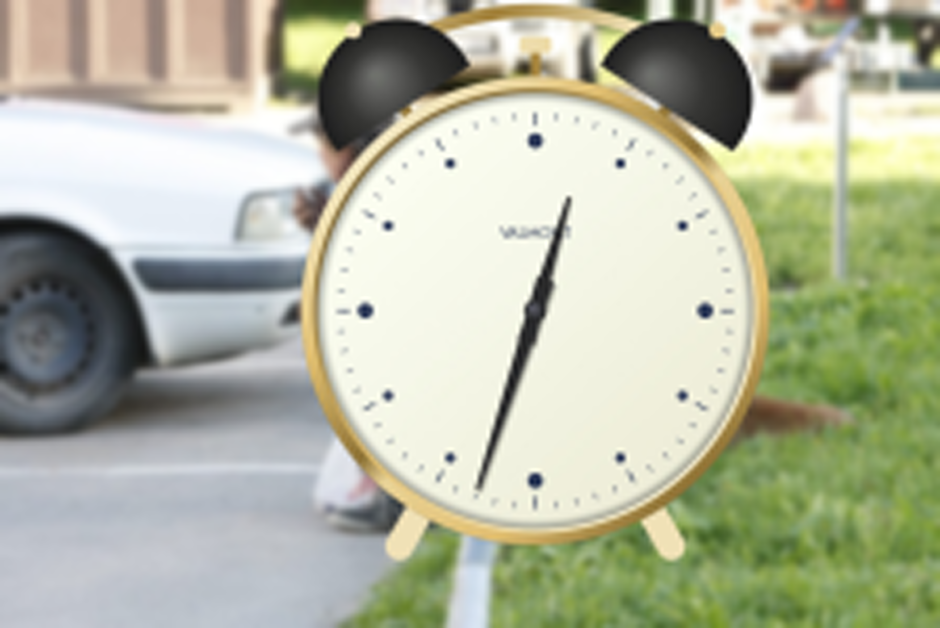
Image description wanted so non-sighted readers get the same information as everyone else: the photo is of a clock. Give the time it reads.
12:33
